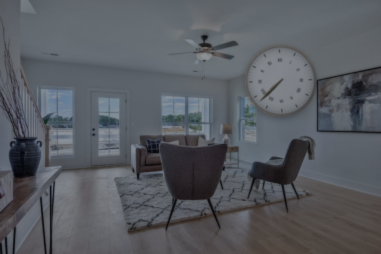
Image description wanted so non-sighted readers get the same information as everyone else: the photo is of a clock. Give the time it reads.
7:38
